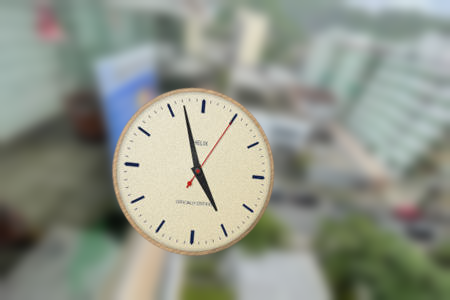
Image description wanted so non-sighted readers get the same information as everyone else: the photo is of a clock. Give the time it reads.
4:57:05
